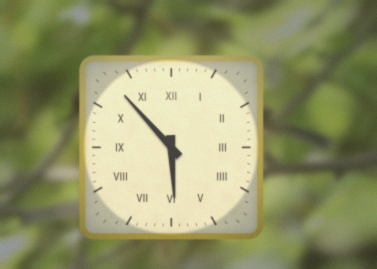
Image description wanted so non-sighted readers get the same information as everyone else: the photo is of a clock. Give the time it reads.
5:53
